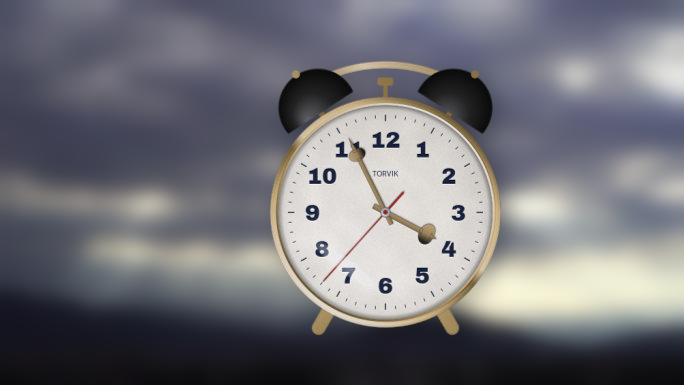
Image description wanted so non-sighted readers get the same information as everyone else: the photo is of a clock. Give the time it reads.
3:55:37
